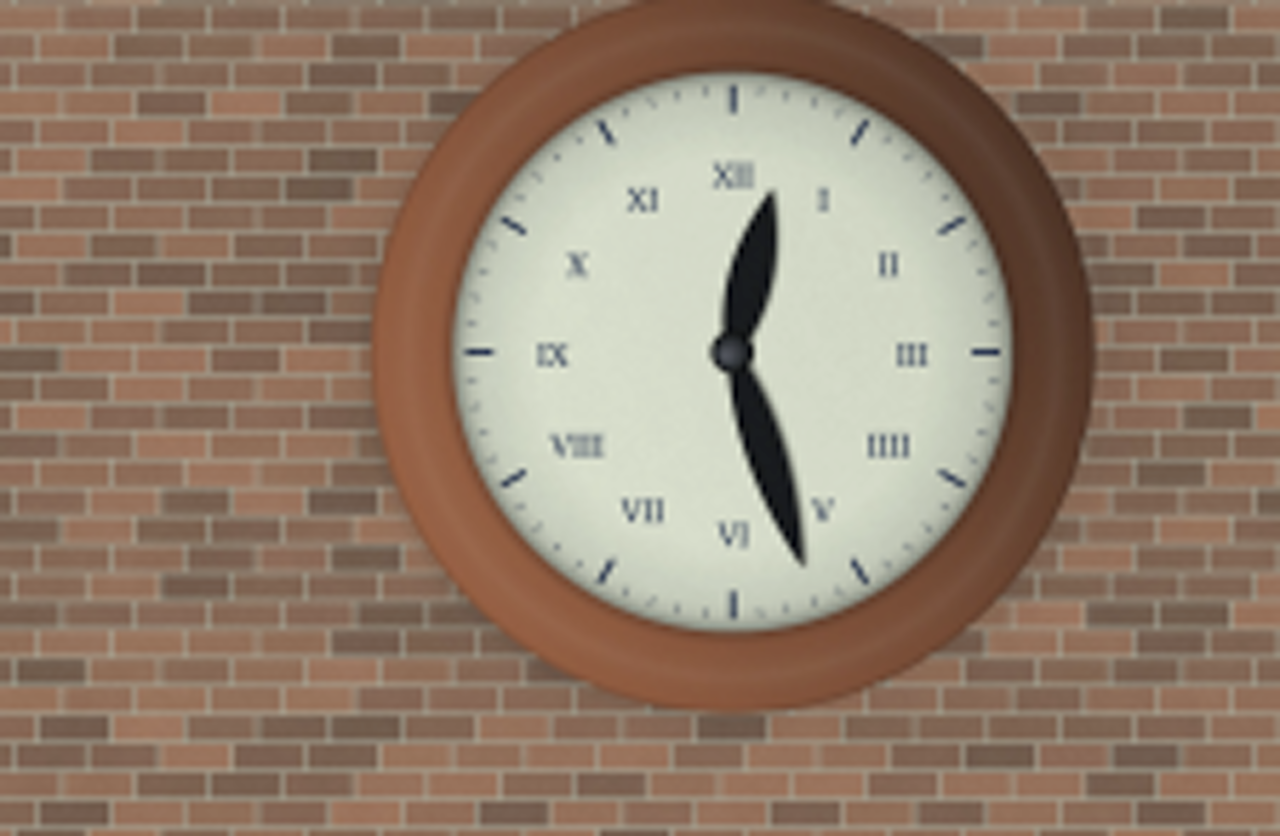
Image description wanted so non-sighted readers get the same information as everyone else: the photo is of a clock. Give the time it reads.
12:27
